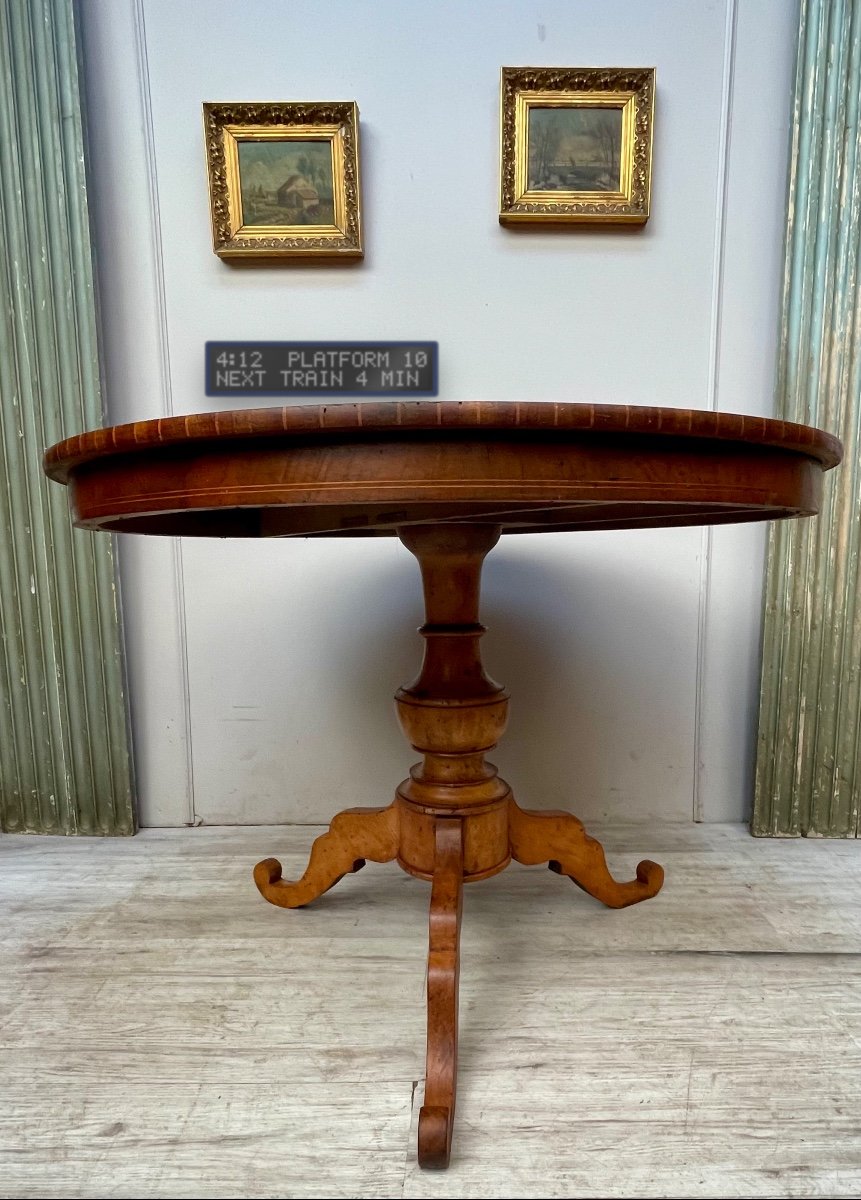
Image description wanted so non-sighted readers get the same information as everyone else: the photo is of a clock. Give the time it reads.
4:12
